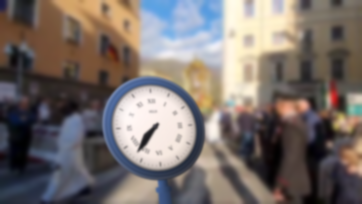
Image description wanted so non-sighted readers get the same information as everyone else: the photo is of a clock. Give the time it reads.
7:37
